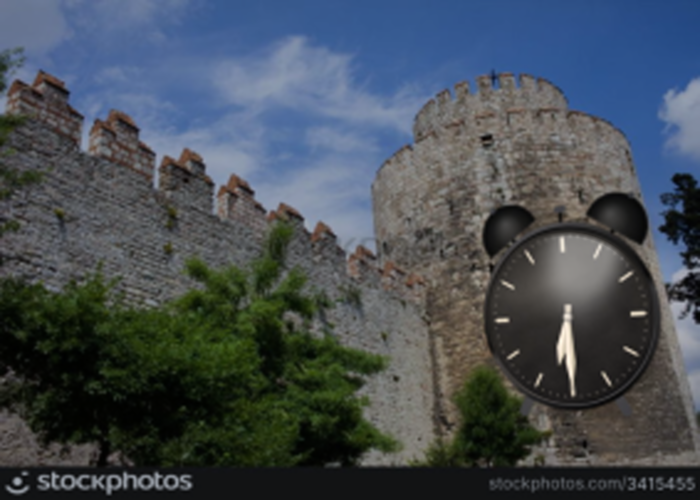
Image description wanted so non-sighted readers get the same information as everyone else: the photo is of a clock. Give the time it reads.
6:30
